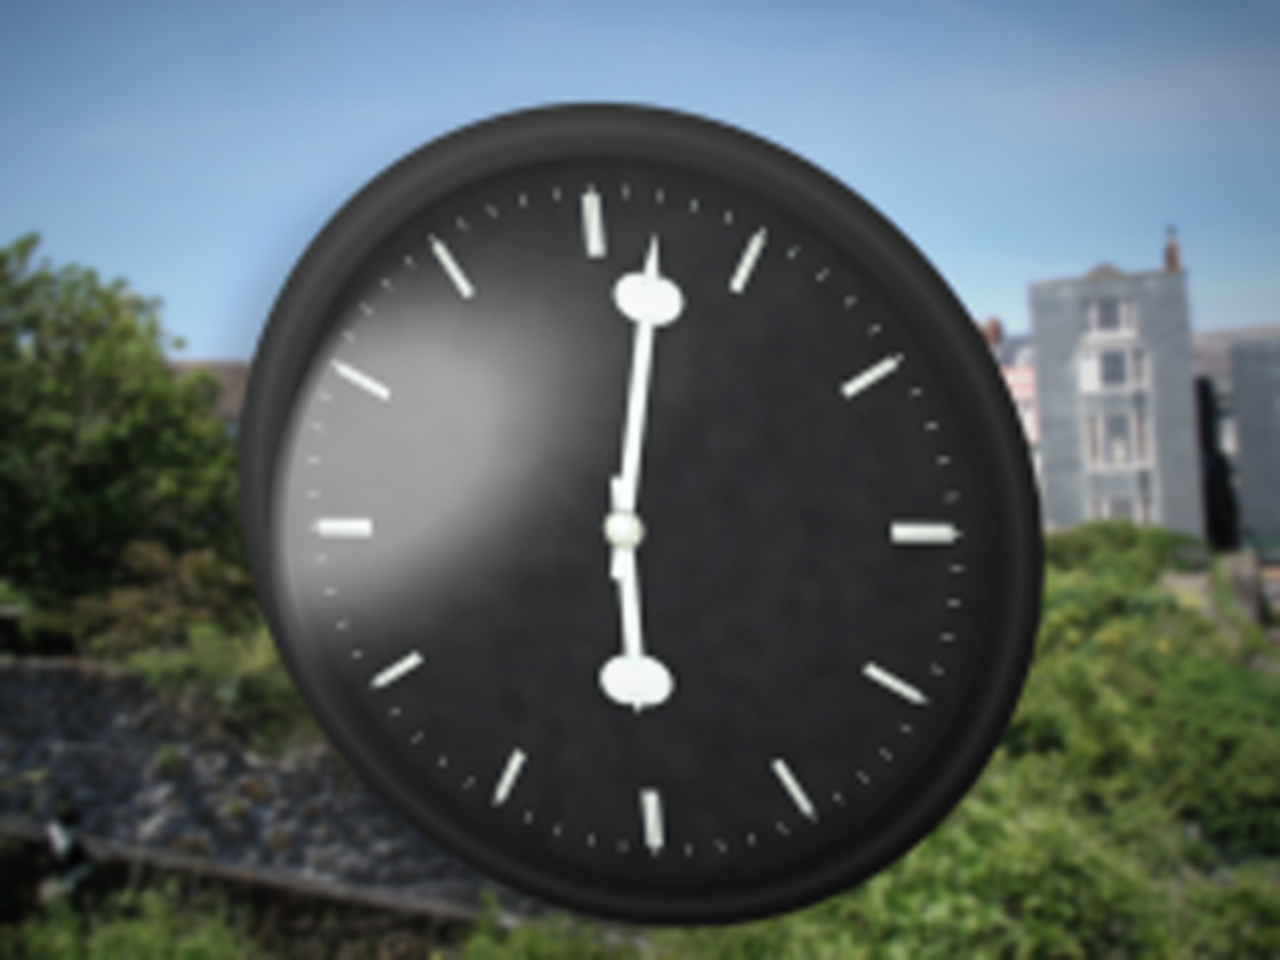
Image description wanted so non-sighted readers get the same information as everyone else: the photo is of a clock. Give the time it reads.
6:02
